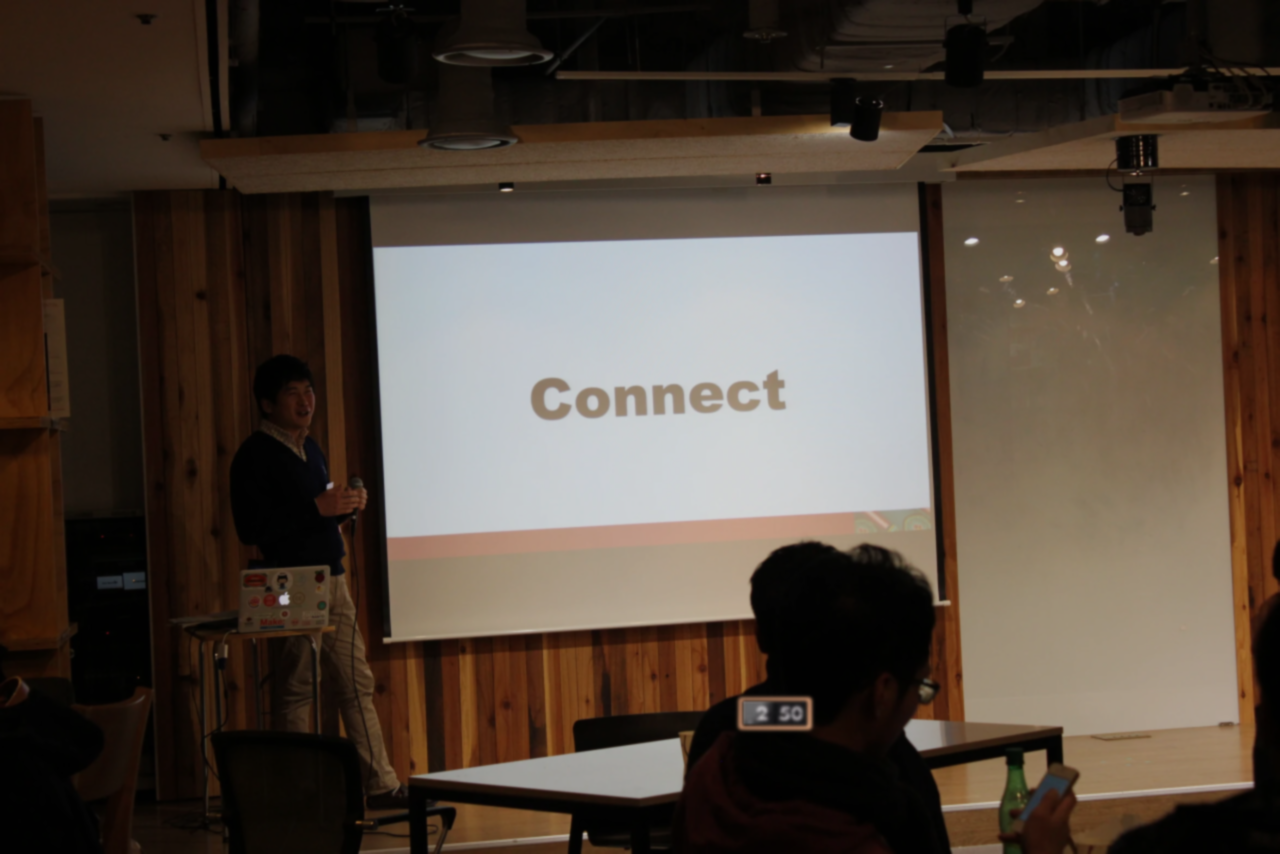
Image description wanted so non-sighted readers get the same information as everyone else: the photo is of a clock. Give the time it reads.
2:50
